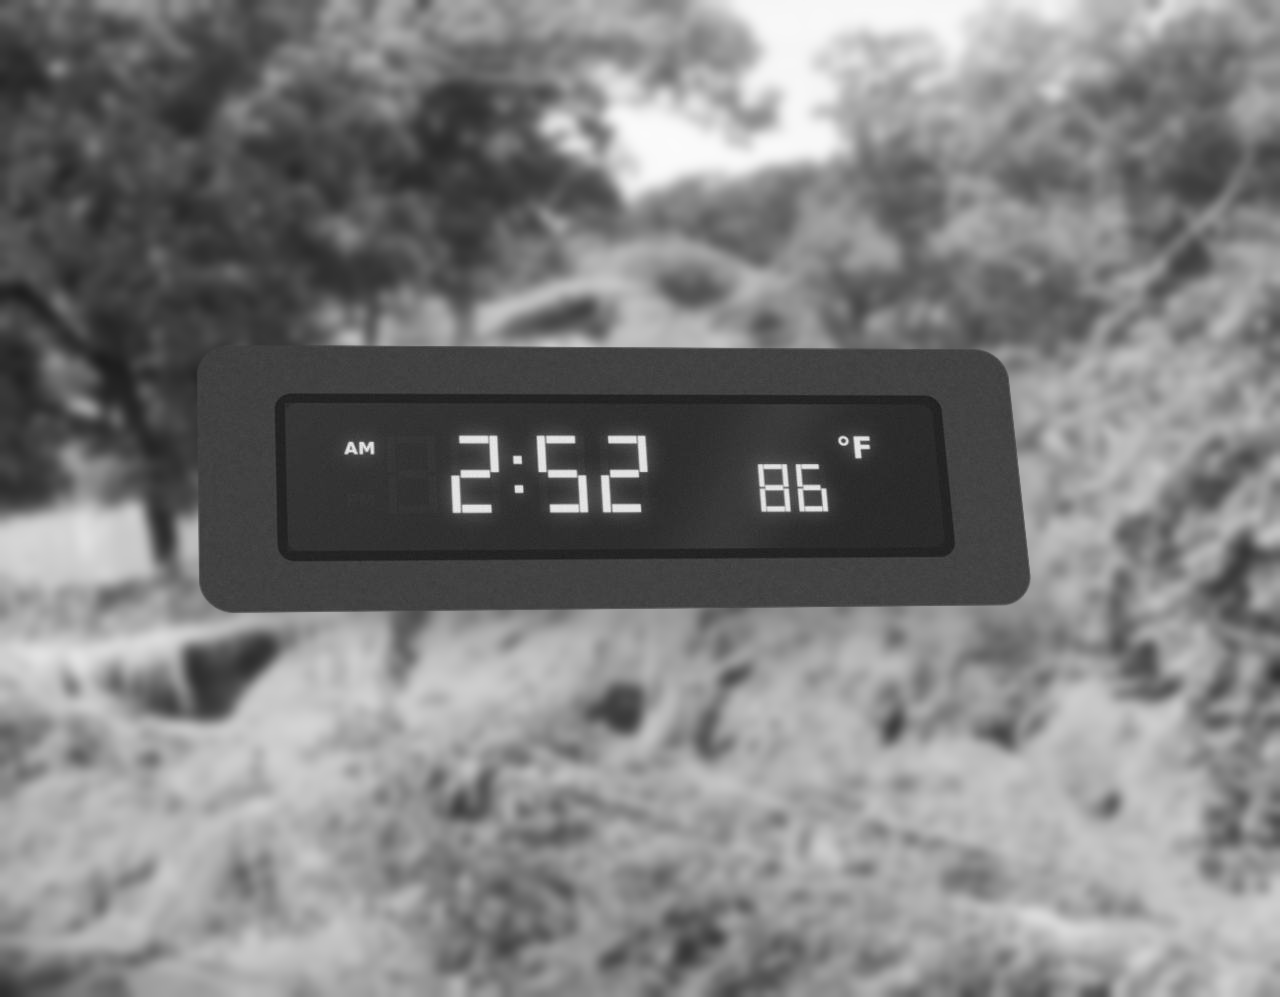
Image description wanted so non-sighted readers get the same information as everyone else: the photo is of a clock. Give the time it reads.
2:52
